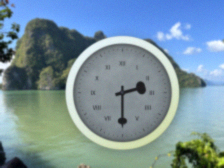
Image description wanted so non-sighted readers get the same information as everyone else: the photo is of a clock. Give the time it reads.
2:30
